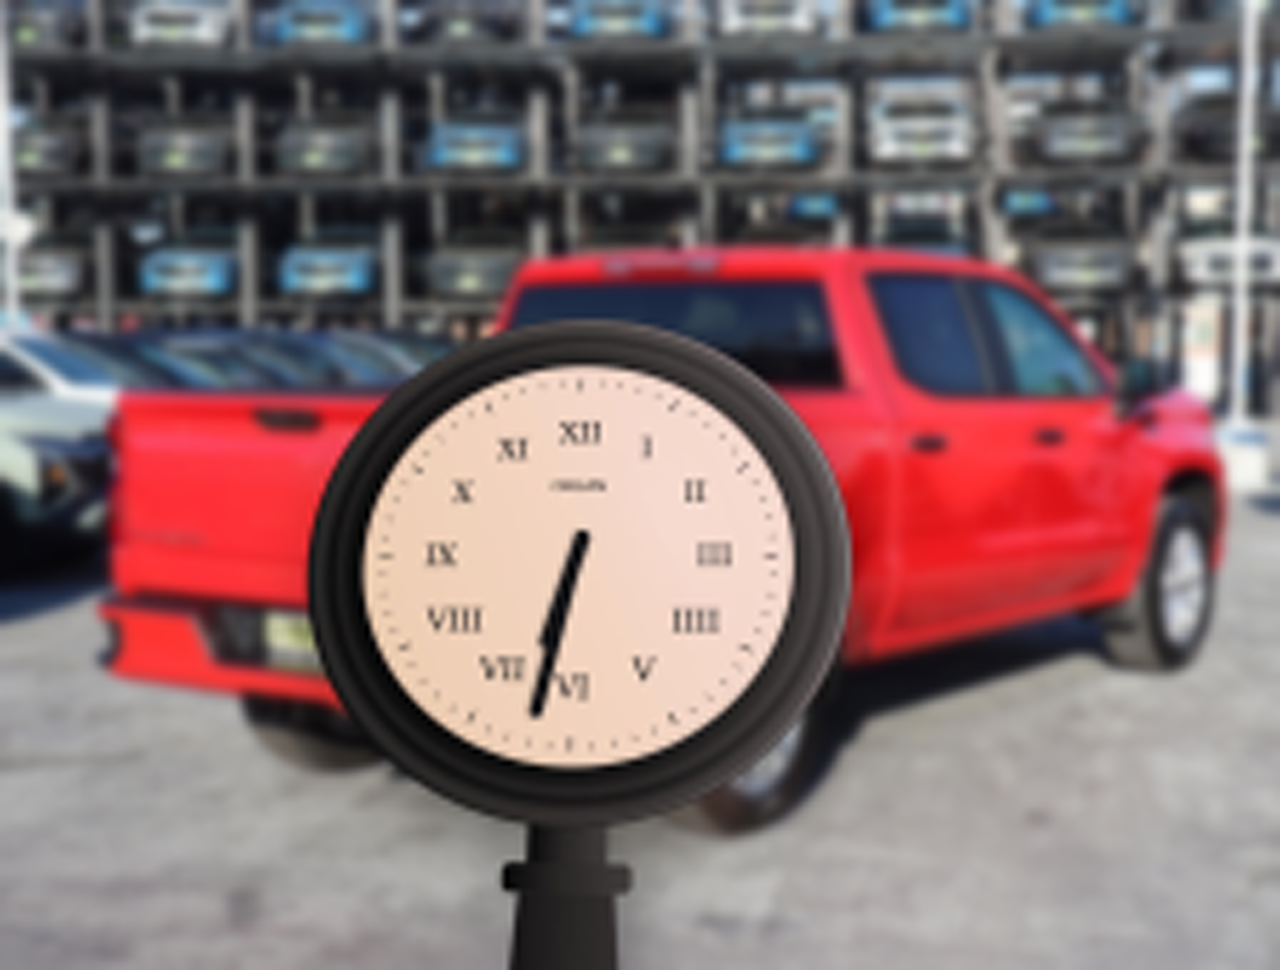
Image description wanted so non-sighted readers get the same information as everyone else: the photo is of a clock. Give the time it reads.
6:32
